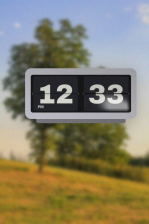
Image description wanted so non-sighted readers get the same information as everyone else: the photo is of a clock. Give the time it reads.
12:33
